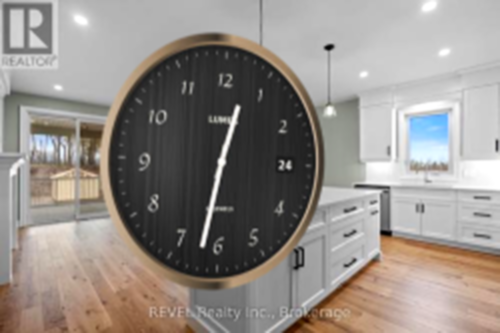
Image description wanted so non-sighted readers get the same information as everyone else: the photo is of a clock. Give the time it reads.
12:32
